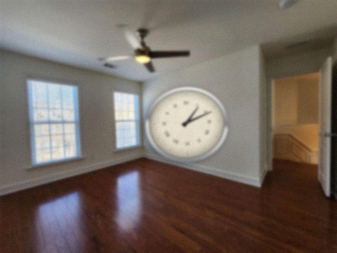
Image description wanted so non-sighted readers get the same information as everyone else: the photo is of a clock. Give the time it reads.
1:11
